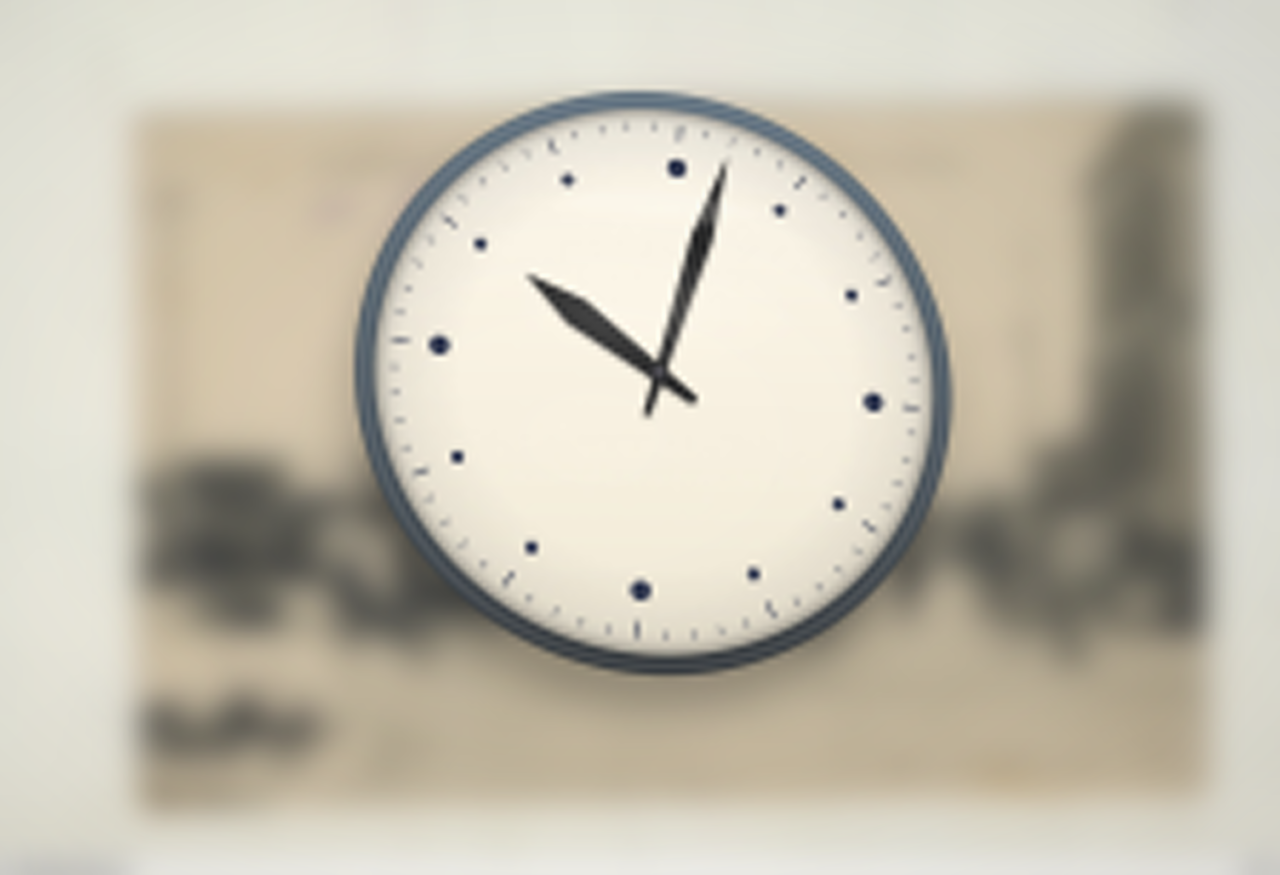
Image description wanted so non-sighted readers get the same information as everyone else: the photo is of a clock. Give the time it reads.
10:02
